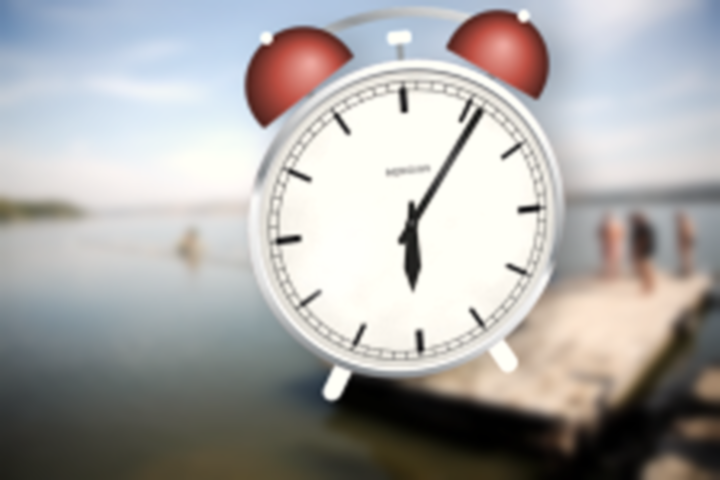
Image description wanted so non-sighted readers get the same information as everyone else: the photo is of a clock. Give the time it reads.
6:06
